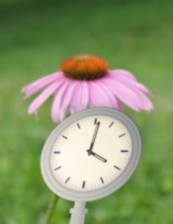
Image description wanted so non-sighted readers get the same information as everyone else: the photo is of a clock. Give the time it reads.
4:01
